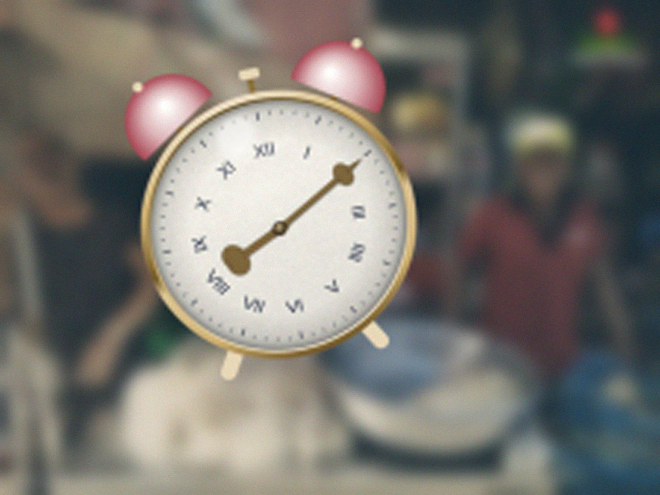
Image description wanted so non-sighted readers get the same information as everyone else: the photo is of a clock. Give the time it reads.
8:10
